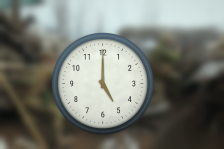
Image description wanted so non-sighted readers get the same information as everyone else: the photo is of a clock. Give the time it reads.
5:00
